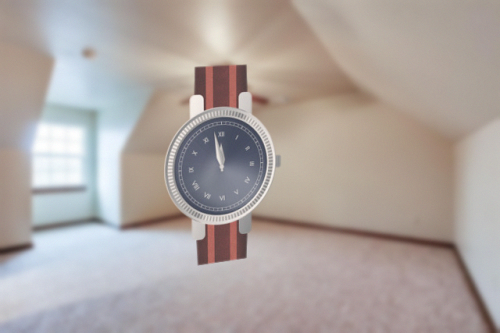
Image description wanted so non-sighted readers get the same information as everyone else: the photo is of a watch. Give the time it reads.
11:58
